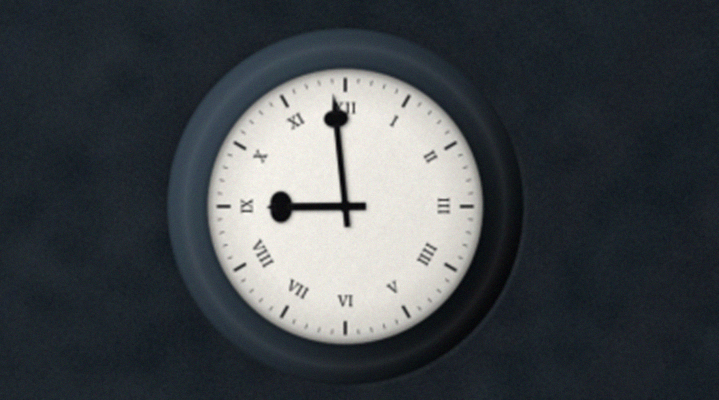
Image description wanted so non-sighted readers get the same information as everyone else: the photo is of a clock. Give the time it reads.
8:59
